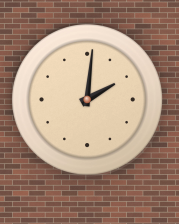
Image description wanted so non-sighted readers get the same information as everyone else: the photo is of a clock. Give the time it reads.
2:01
